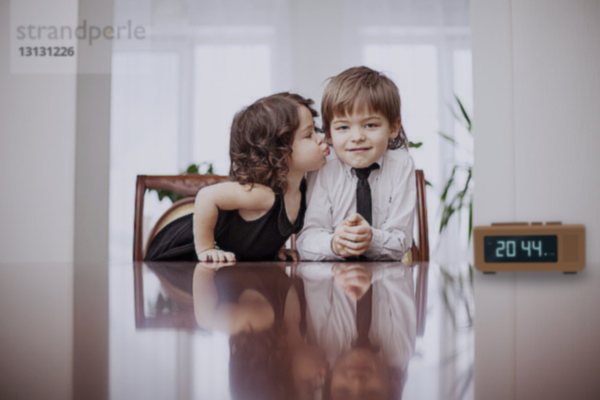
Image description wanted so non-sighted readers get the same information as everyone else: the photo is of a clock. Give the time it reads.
20:44
